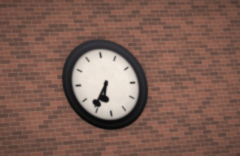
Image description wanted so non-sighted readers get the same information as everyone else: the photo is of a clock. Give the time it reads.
6:36
